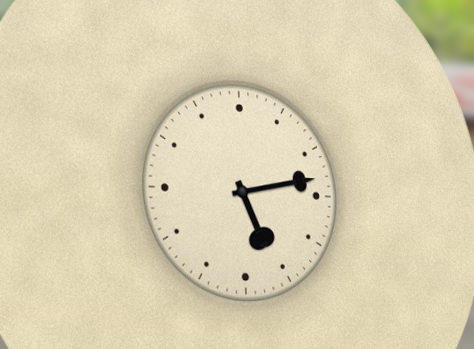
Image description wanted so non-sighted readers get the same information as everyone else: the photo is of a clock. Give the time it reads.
5:13
